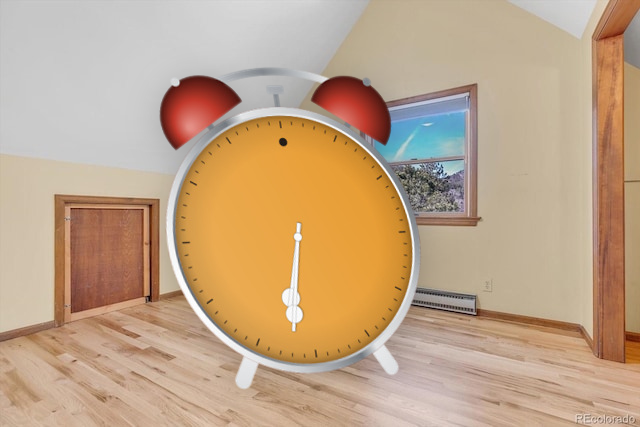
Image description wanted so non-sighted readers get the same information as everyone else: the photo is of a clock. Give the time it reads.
6:32
